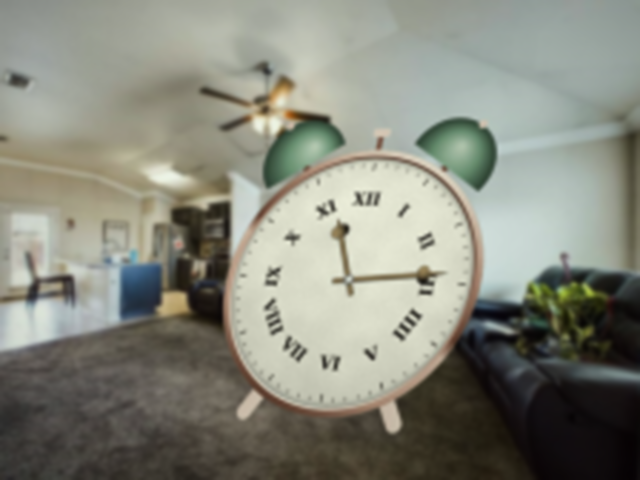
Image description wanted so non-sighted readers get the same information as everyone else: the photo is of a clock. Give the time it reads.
11:14
